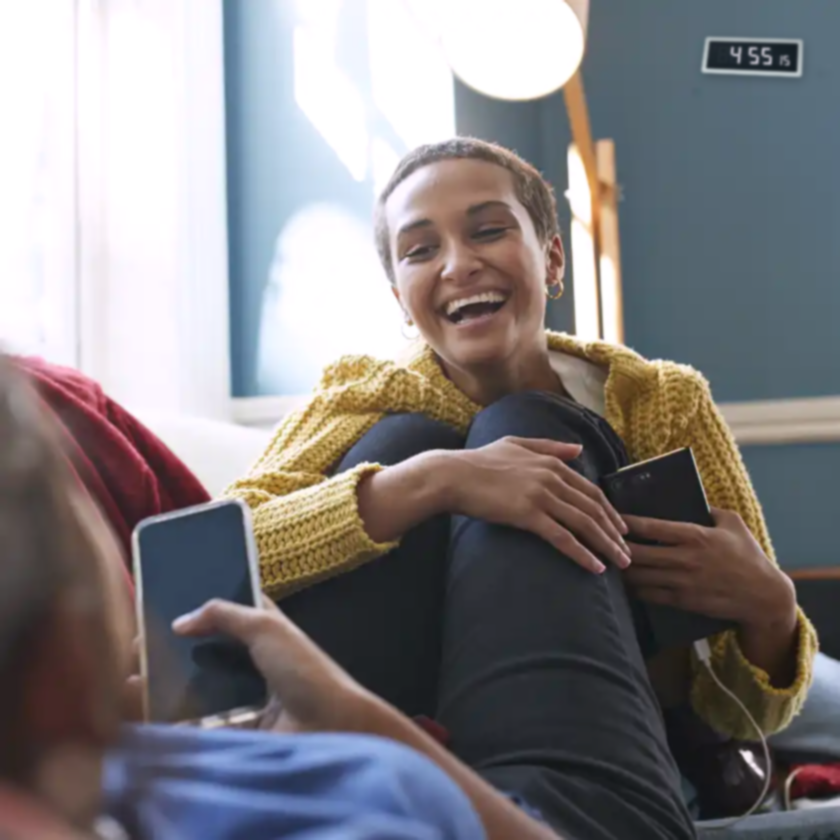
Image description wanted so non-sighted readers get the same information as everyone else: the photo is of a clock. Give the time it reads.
4:55
